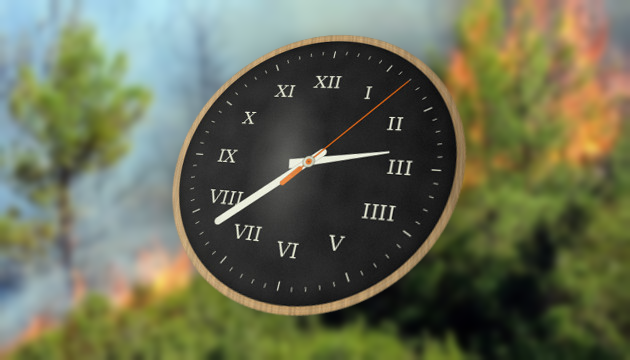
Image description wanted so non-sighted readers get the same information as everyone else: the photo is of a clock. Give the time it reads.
2:38:07
